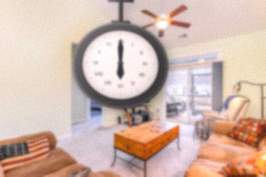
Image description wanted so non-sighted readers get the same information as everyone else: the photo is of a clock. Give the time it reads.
6:00
